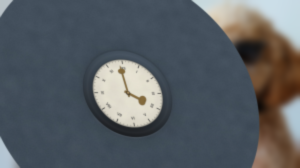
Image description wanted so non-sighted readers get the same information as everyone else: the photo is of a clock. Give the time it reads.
3:59
